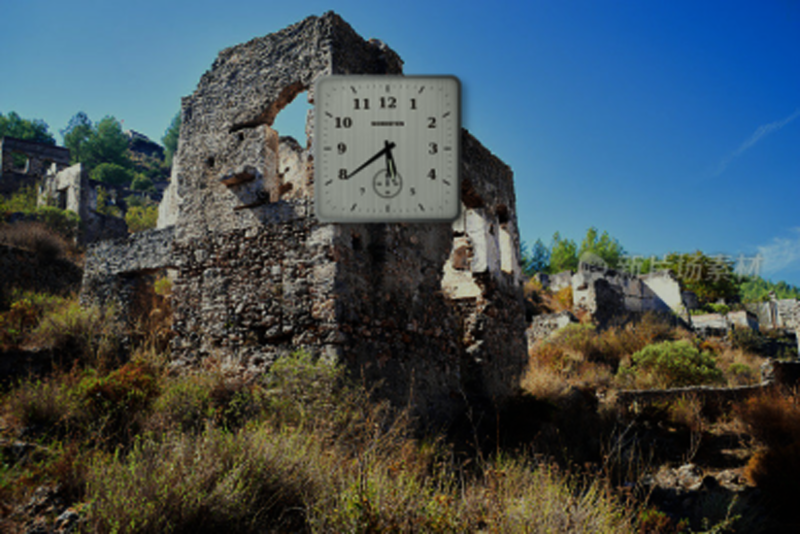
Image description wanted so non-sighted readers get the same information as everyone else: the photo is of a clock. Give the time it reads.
5:39
